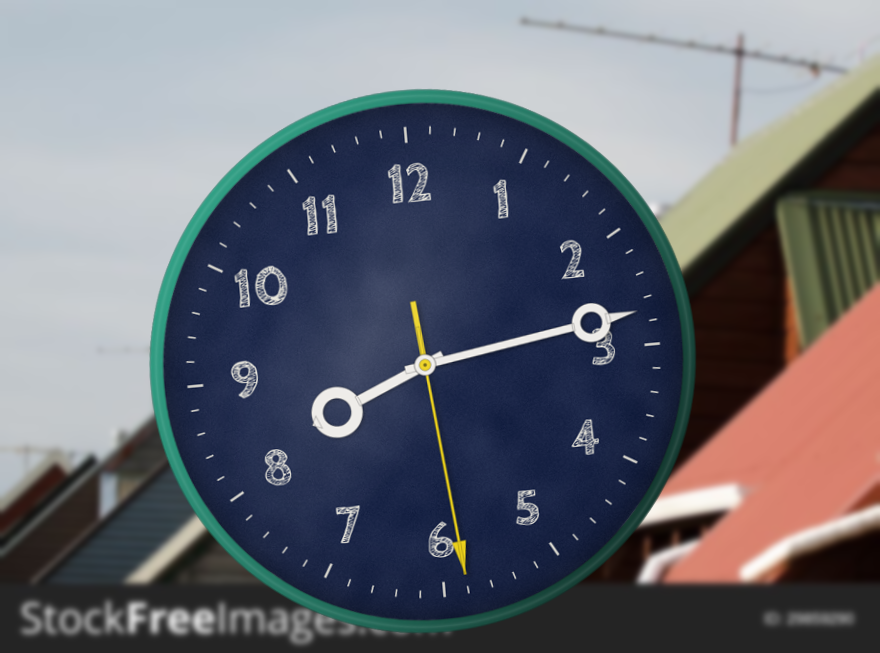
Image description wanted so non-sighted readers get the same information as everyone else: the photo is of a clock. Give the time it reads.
8:13:29
